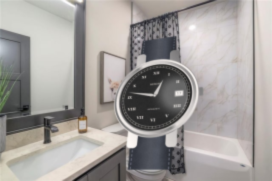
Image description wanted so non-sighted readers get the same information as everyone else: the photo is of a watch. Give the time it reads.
12:47
